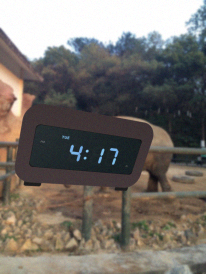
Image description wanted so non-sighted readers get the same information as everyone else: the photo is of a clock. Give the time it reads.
4:17
